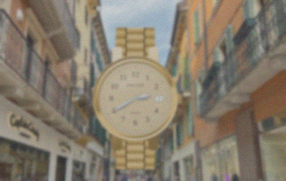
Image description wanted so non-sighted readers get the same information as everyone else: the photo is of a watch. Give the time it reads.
2:40
